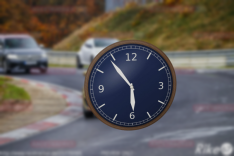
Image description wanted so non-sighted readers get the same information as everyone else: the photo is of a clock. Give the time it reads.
5:54
